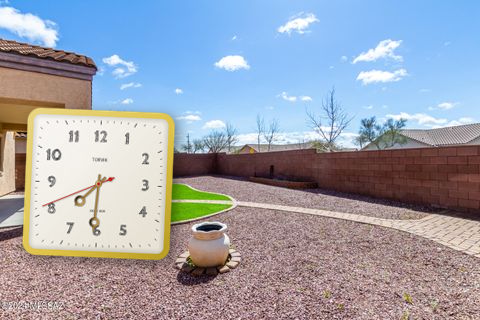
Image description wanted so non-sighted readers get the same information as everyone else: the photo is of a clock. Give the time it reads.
7:30:41
